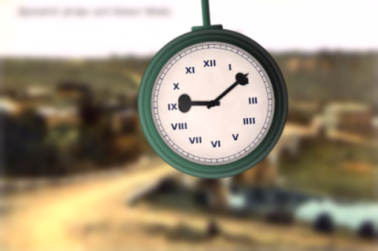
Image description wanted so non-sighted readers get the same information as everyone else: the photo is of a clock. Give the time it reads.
9:09
